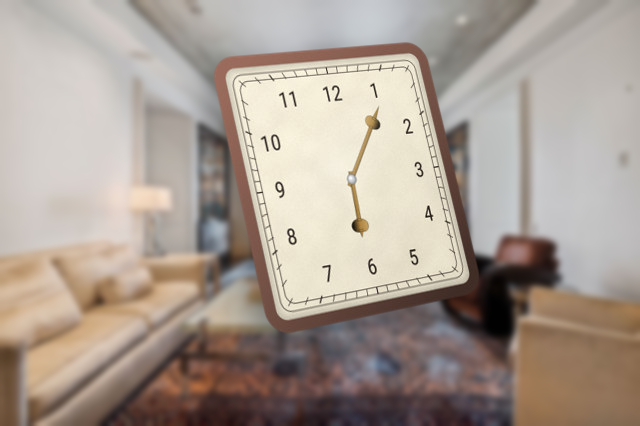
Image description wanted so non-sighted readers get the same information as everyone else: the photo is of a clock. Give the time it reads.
6:06
